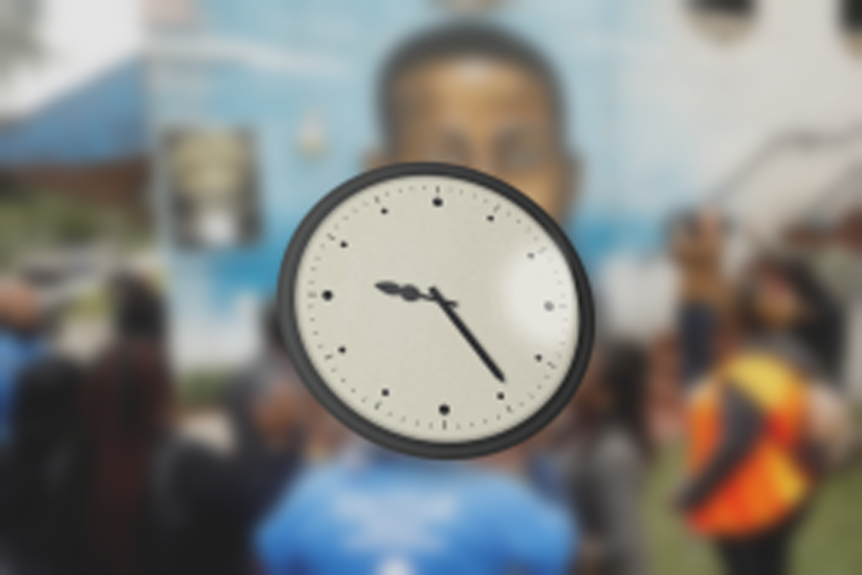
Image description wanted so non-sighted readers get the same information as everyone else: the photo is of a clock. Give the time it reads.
9:24
